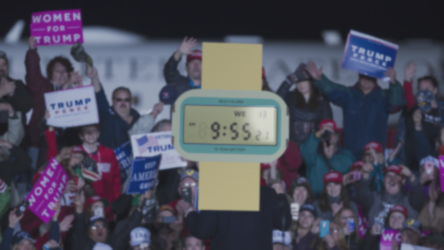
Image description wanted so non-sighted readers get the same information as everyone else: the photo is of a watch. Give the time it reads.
9:55:21
